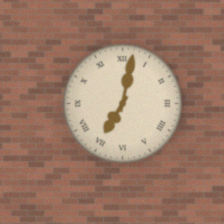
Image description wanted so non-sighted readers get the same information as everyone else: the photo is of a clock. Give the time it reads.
7:02
